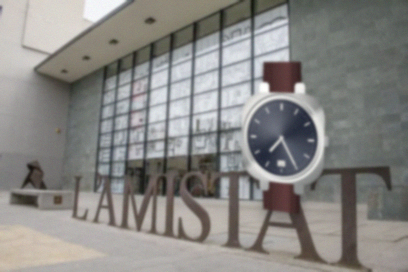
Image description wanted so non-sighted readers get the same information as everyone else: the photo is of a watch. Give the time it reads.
7:25
